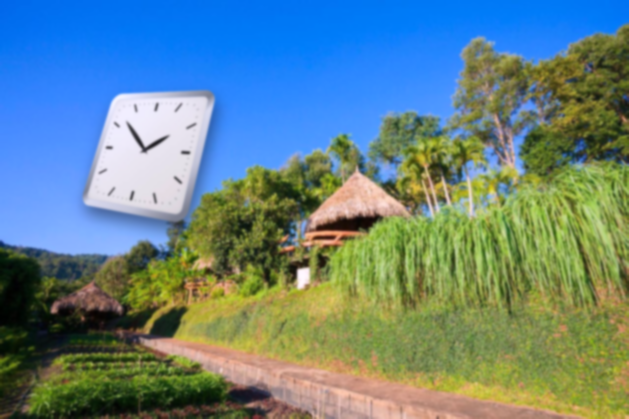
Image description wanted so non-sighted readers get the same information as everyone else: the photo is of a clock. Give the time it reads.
1:52
